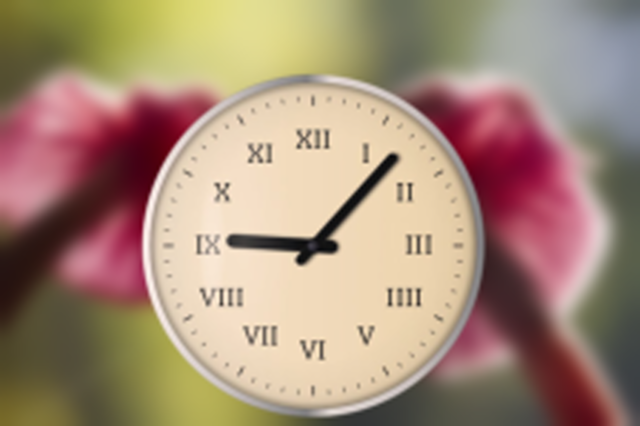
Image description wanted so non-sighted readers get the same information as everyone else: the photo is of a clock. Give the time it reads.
9:07
